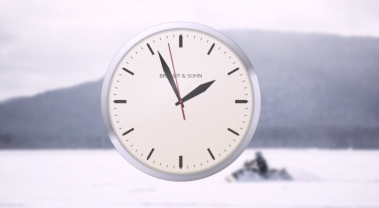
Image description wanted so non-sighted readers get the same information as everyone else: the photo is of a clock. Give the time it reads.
1:55:58
